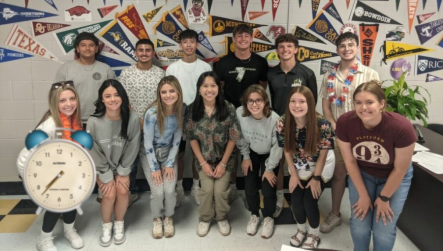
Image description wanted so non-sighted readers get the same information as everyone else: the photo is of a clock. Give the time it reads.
7:37
